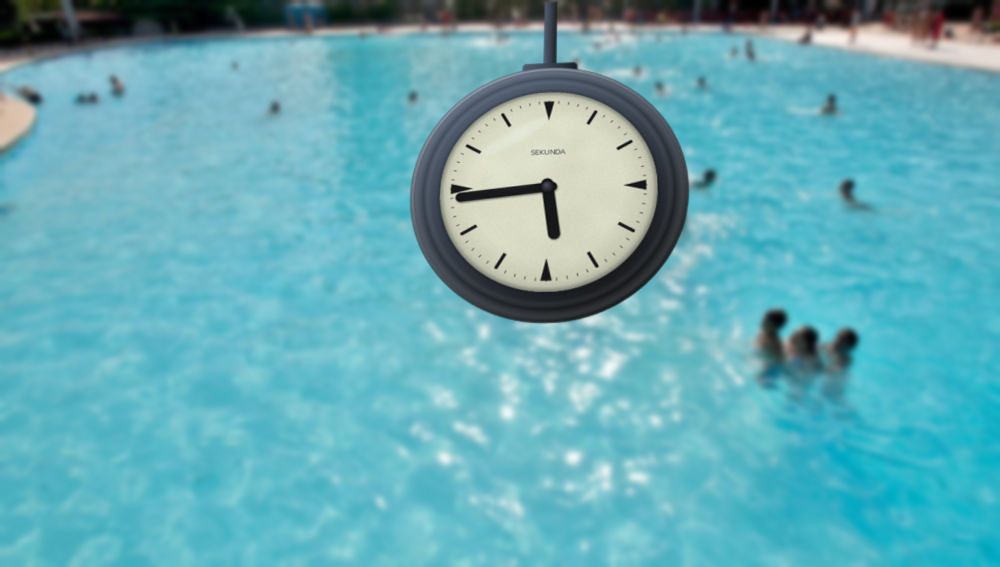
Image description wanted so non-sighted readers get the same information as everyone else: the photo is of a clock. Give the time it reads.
5:44
